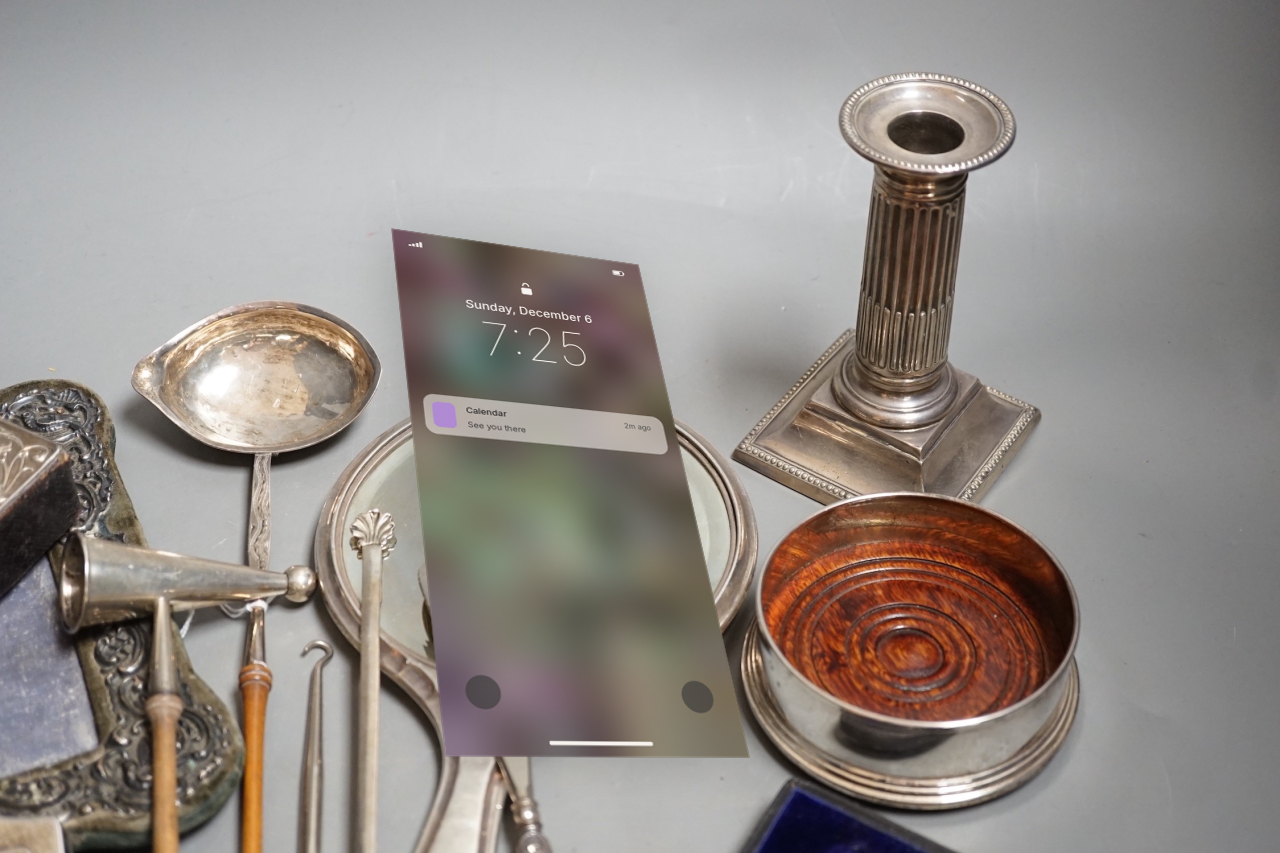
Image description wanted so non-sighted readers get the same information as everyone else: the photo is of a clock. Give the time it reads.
7:25
